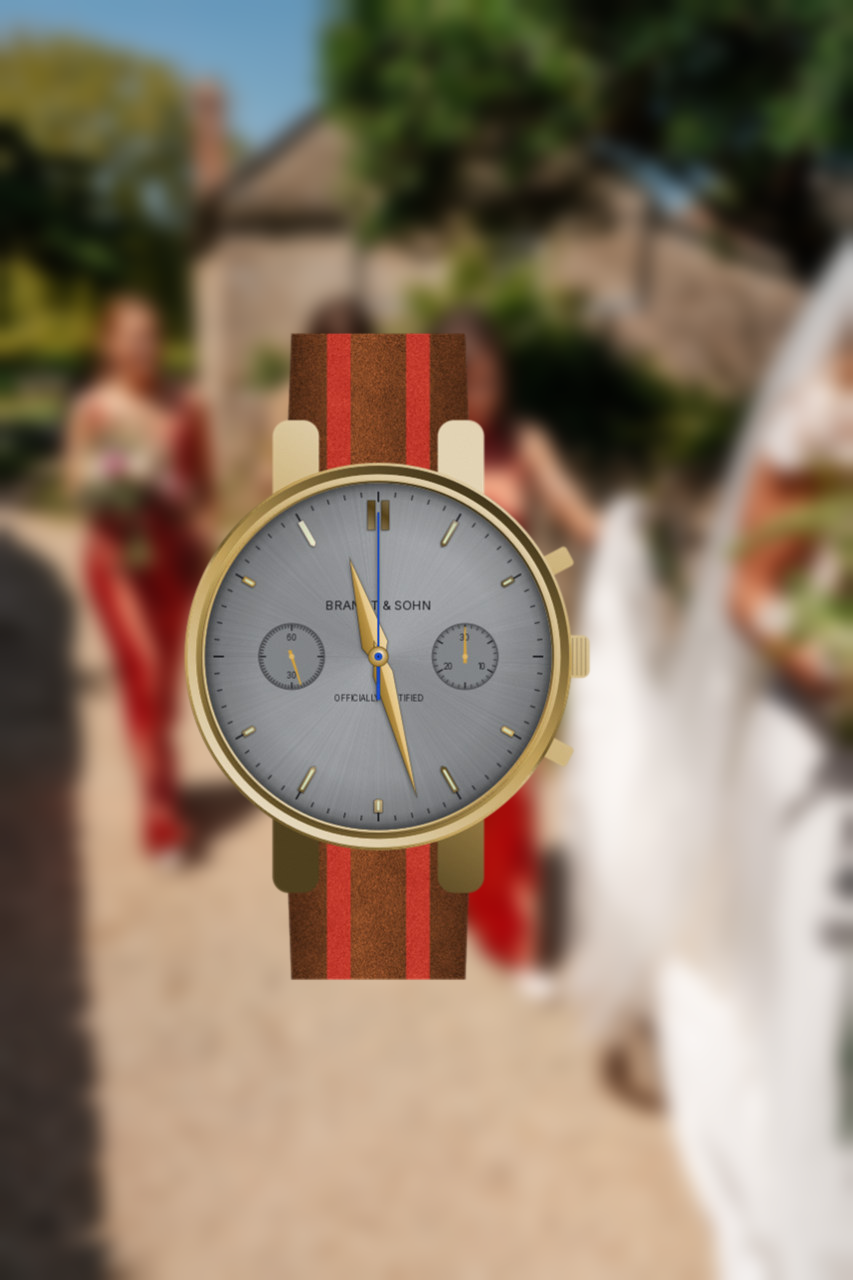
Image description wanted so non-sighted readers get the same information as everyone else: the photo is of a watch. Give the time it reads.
11:27:27
